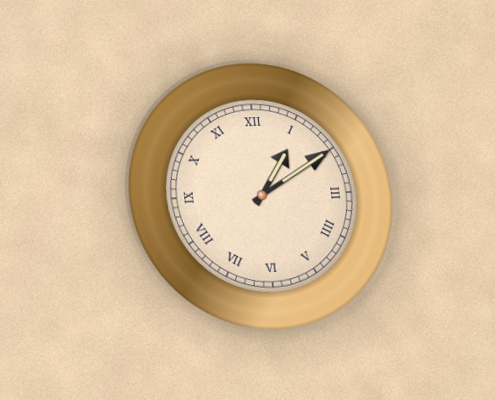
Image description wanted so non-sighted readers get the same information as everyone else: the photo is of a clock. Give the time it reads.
1:10
